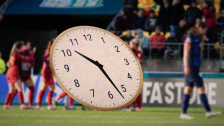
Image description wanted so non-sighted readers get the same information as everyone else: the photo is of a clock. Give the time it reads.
10:27
